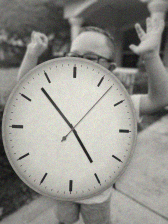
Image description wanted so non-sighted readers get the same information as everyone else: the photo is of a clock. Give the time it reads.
4:53:07
